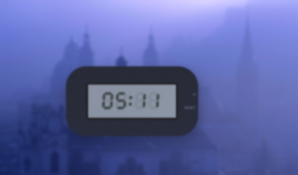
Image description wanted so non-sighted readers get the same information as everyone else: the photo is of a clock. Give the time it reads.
5:11
